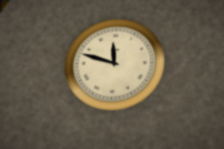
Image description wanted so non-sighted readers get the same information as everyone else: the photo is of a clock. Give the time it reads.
11:48
